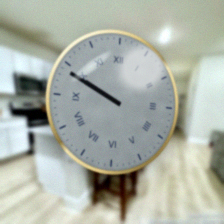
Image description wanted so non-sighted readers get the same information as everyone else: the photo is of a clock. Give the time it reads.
9:49
